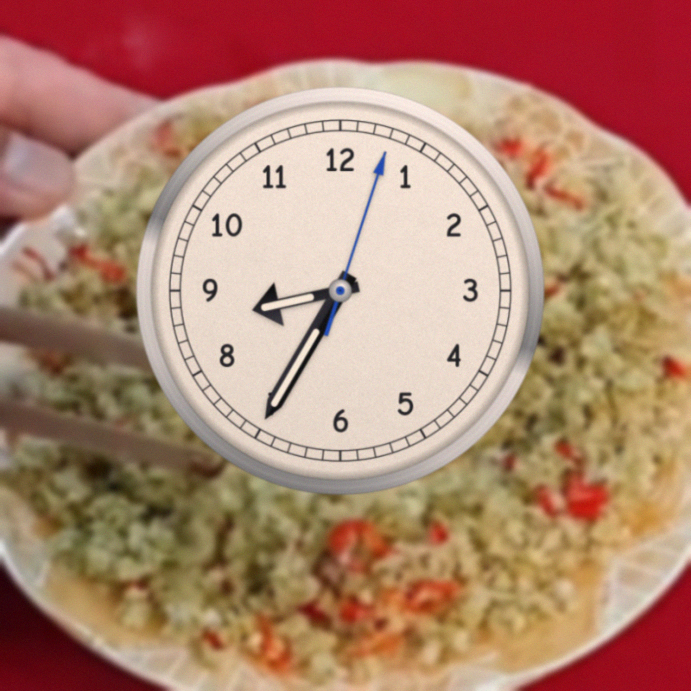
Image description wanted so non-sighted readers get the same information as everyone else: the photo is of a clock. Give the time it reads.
8:35:03
